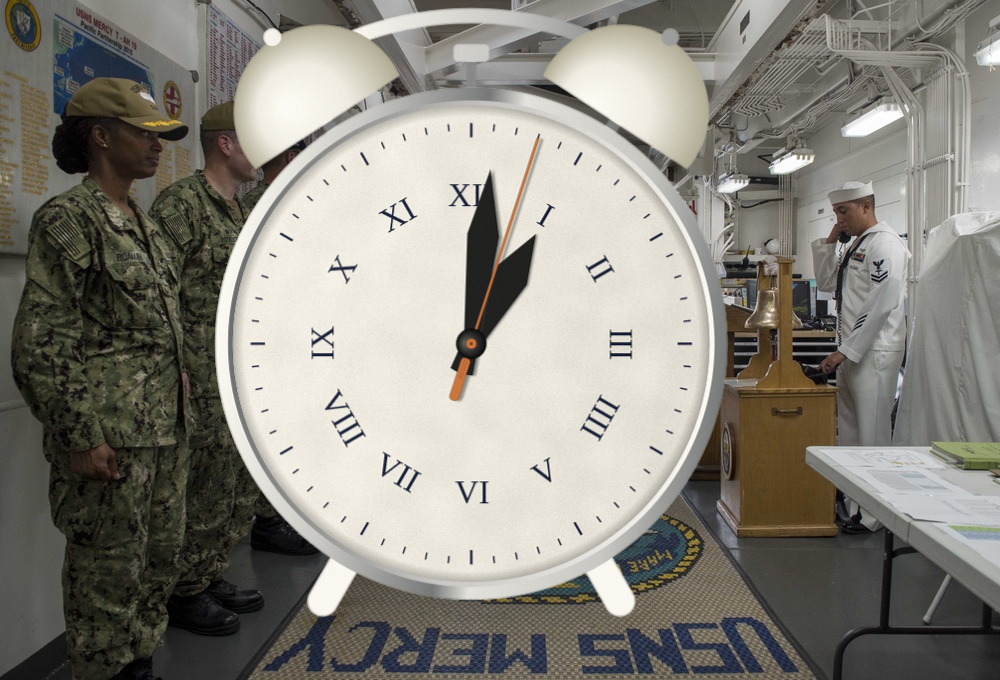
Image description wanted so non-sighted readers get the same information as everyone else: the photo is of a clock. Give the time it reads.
1:01:03
